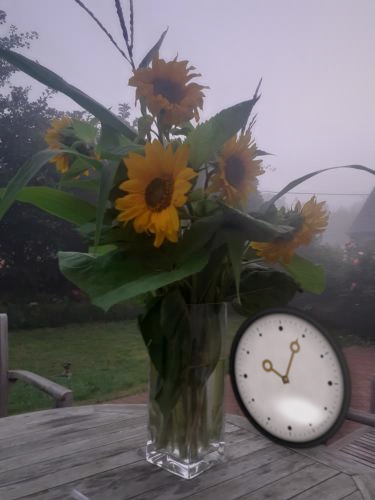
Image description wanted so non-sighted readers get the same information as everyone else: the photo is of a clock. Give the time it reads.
10:04
